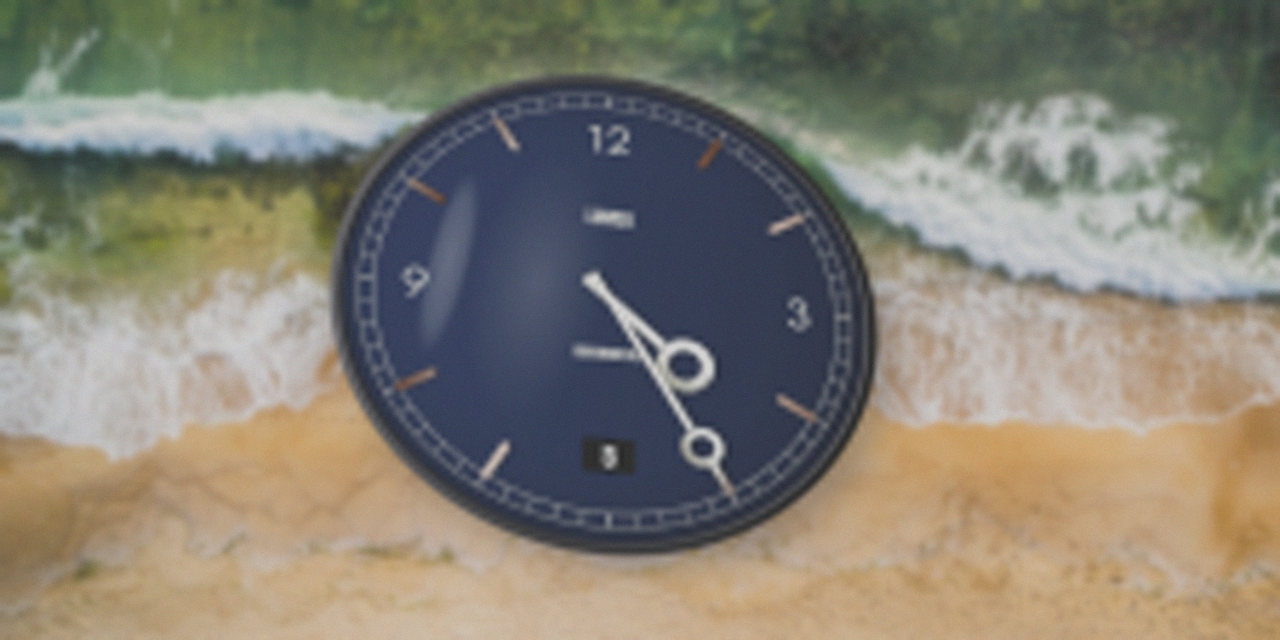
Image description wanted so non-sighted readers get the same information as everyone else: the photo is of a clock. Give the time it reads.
4:25
